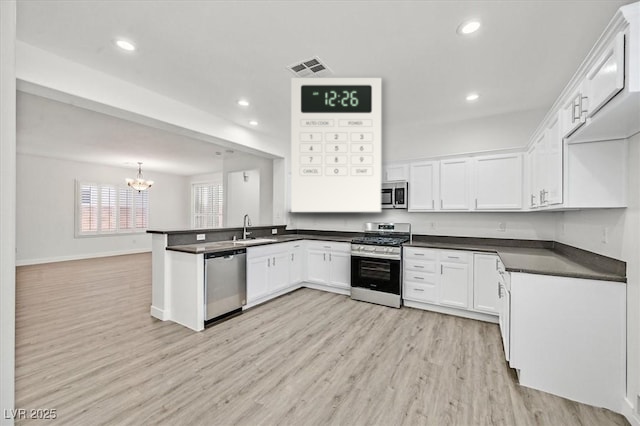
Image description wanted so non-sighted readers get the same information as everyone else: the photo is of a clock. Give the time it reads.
12:26
